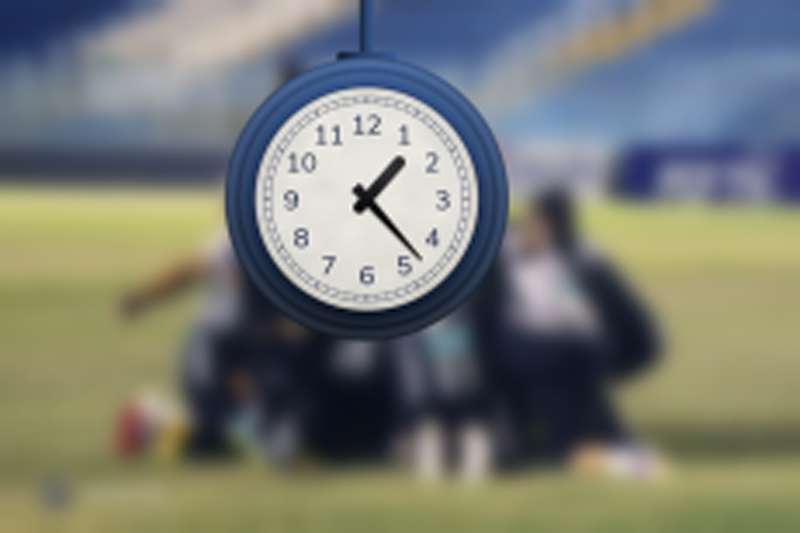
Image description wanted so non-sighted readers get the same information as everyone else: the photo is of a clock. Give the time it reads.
1:23
